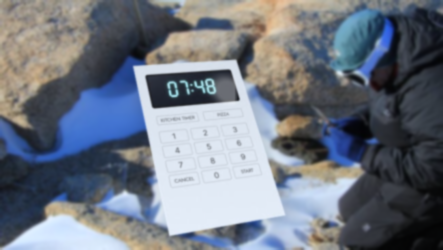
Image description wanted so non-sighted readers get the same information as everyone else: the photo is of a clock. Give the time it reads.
7:48
